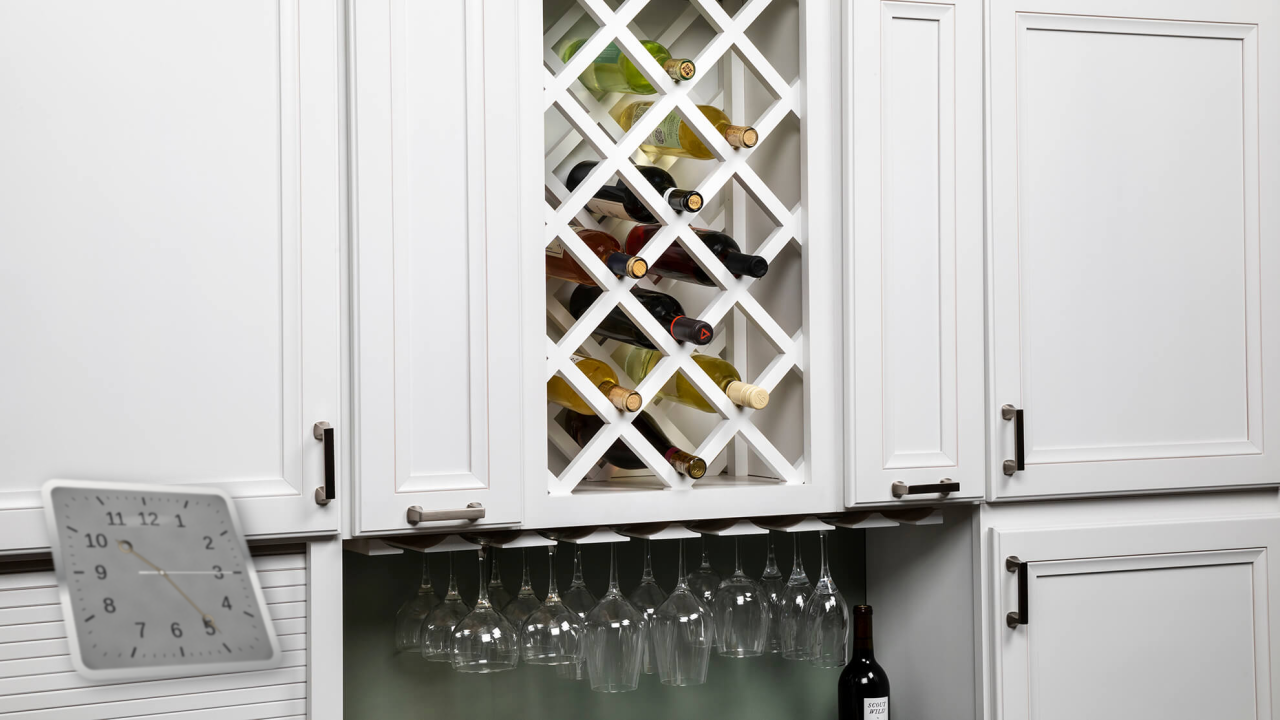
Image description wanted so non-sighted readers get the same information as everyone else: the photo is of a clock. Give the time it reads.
10:24:15
